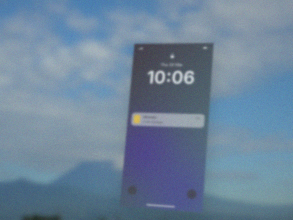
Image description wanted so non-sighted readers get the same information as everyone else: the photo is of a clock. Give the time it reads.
10:06
